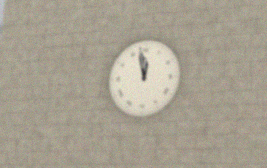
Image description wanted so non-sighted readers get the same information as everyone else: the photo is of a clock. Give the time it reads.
11:58
